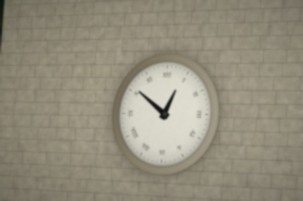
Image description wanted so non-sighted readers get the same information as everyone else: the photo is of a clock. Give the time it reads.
12:51
